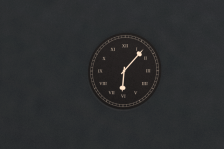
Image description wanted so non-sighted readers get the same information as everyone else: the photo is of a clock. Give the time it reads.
6:07
